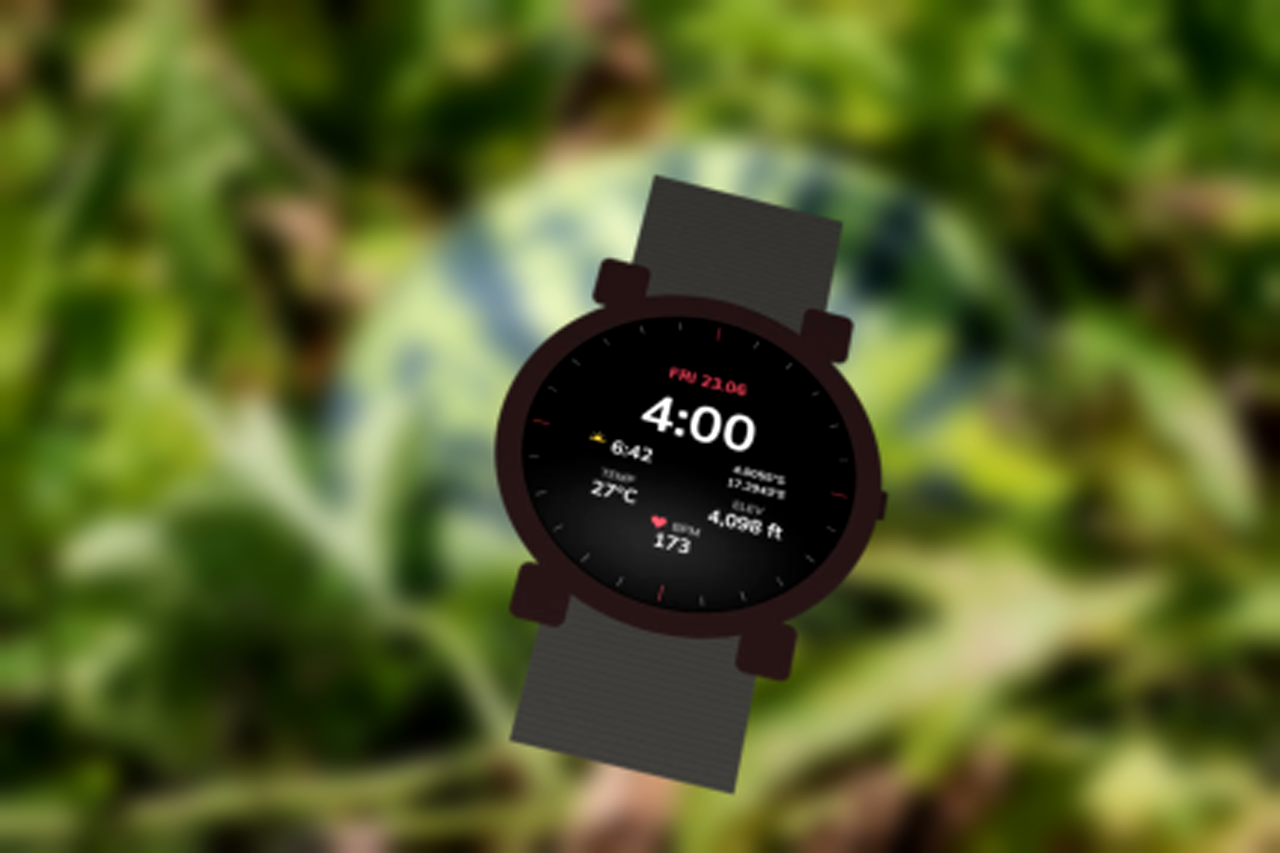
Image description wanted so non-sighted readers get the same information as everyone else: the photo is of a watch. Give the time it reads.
4:00
